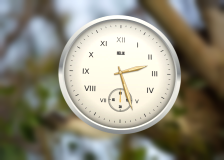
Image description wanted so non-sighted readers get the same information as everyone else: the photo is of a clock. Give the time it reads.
2:27
